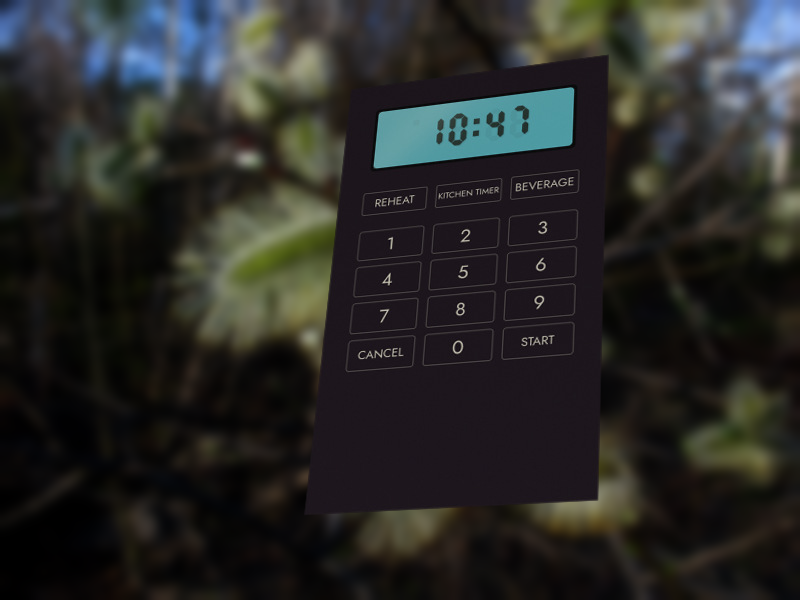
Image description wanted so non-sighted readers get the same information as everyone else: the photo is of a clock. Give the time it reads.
10:47
